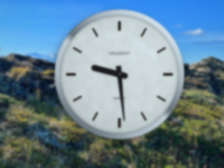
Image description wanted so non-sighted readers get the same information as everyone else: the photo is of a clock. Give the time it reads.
9:29
